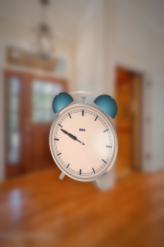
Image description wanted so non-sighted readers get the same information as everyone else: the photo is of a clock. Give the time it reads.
9:49
